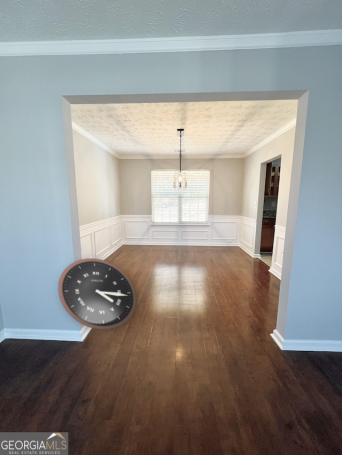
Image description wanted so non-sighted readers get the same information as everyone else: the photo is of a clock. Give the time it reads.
4:16
